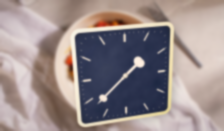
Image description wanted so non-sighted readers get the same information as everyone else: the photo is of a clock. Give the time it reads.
1:38
